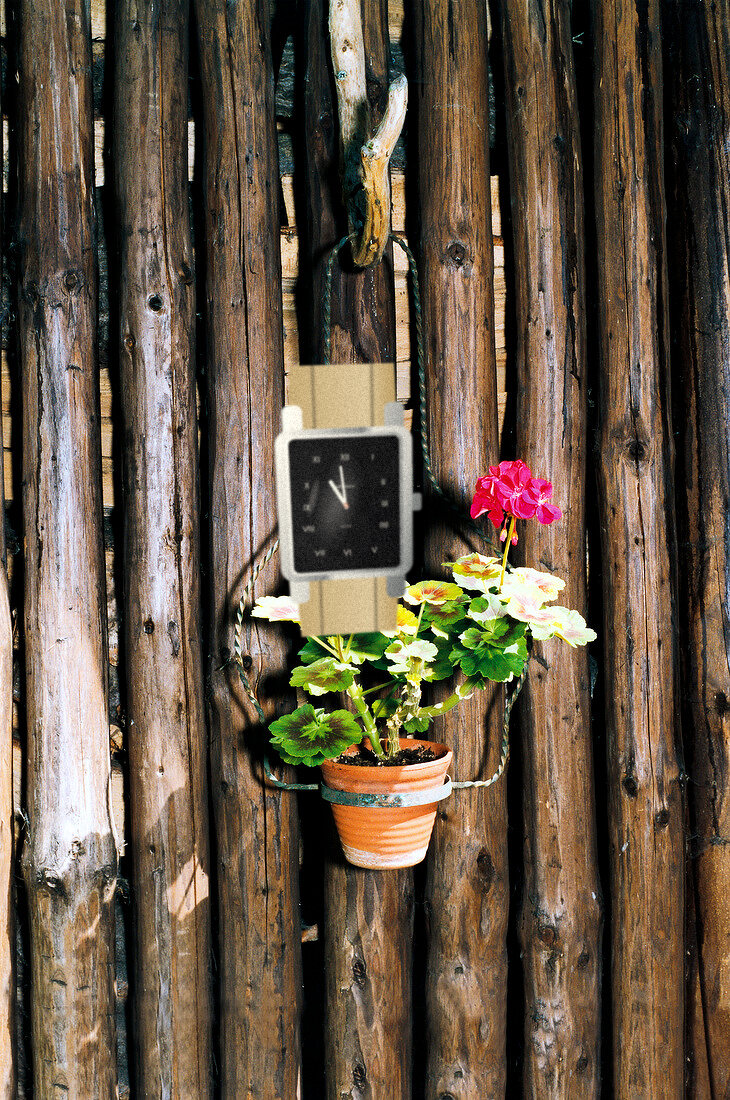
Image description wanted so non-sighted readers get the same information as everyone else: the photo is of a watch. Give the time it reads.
10:59
